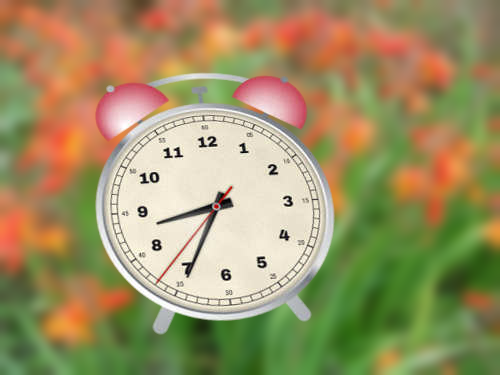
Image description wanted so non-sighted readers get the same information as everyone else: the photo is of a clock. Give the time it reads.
8:34:37
